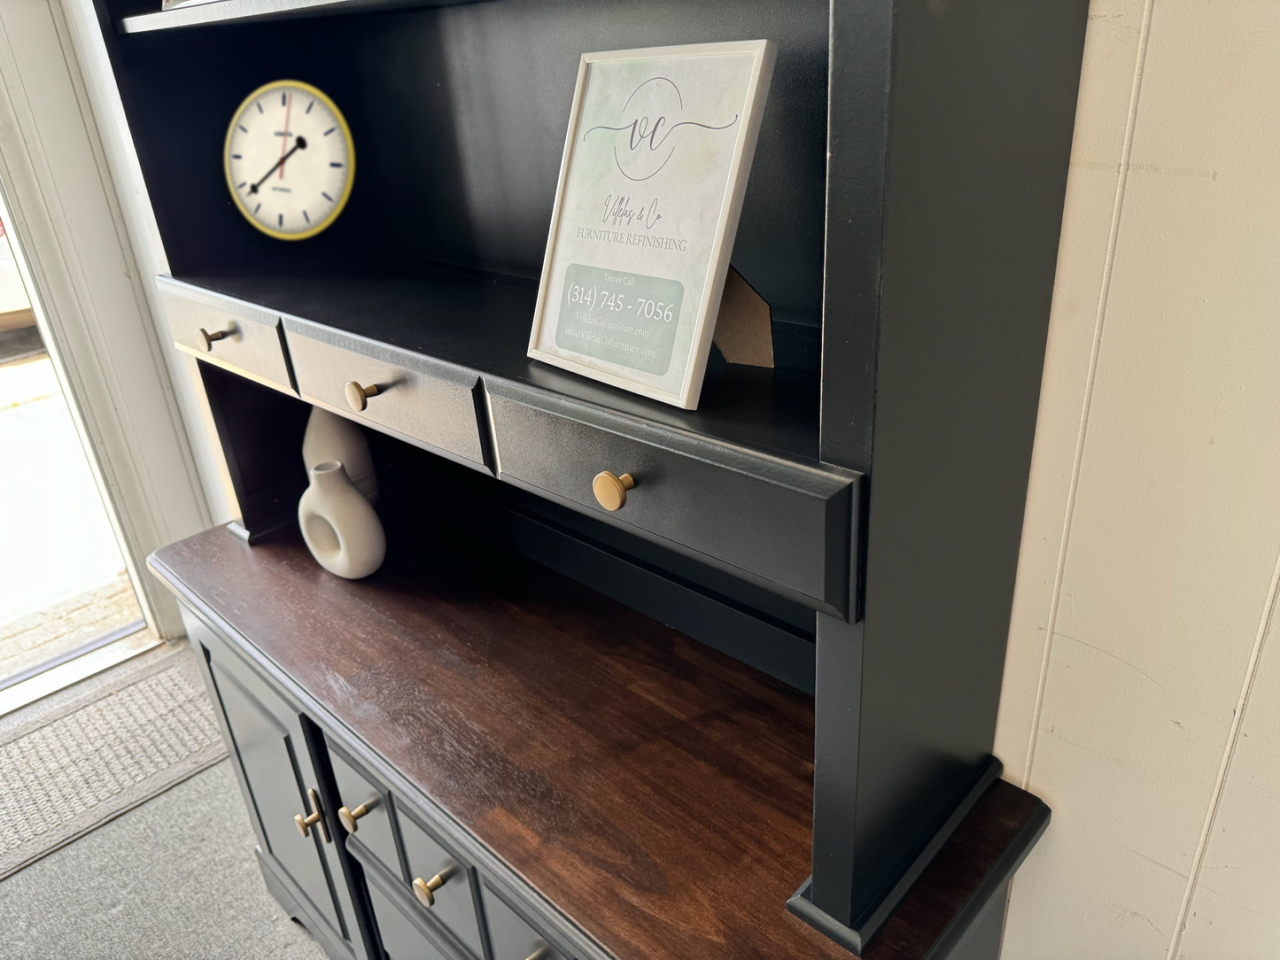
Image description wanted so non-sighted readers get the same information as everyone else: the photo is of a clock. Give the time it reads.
1:38:01
